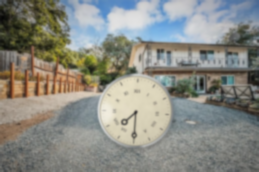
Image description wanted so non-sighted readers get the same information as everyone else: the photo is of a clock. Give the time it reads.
7:30
